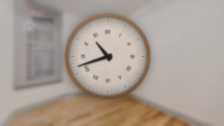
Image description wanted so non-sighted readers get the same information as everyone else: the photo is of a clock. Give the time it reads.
10:42
